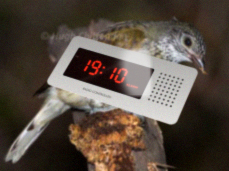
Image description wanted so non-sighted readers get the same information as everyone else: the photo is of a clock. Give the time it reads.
19:10
